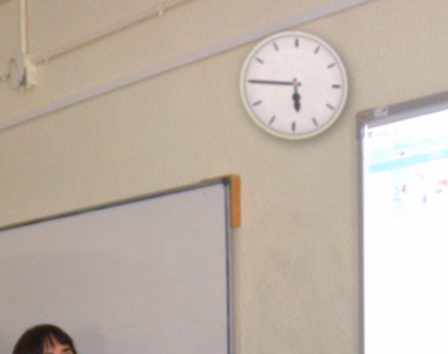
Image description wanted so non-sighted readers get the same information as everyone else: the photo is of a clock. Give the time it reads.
5:45
